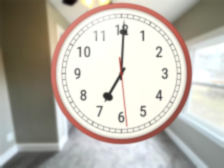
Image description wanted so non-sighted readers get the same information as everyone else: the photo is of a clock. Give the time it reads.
7:00:29
